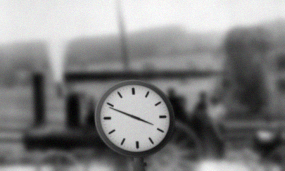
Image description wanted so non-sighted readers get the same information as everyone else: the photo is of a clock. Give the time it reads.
3:49
